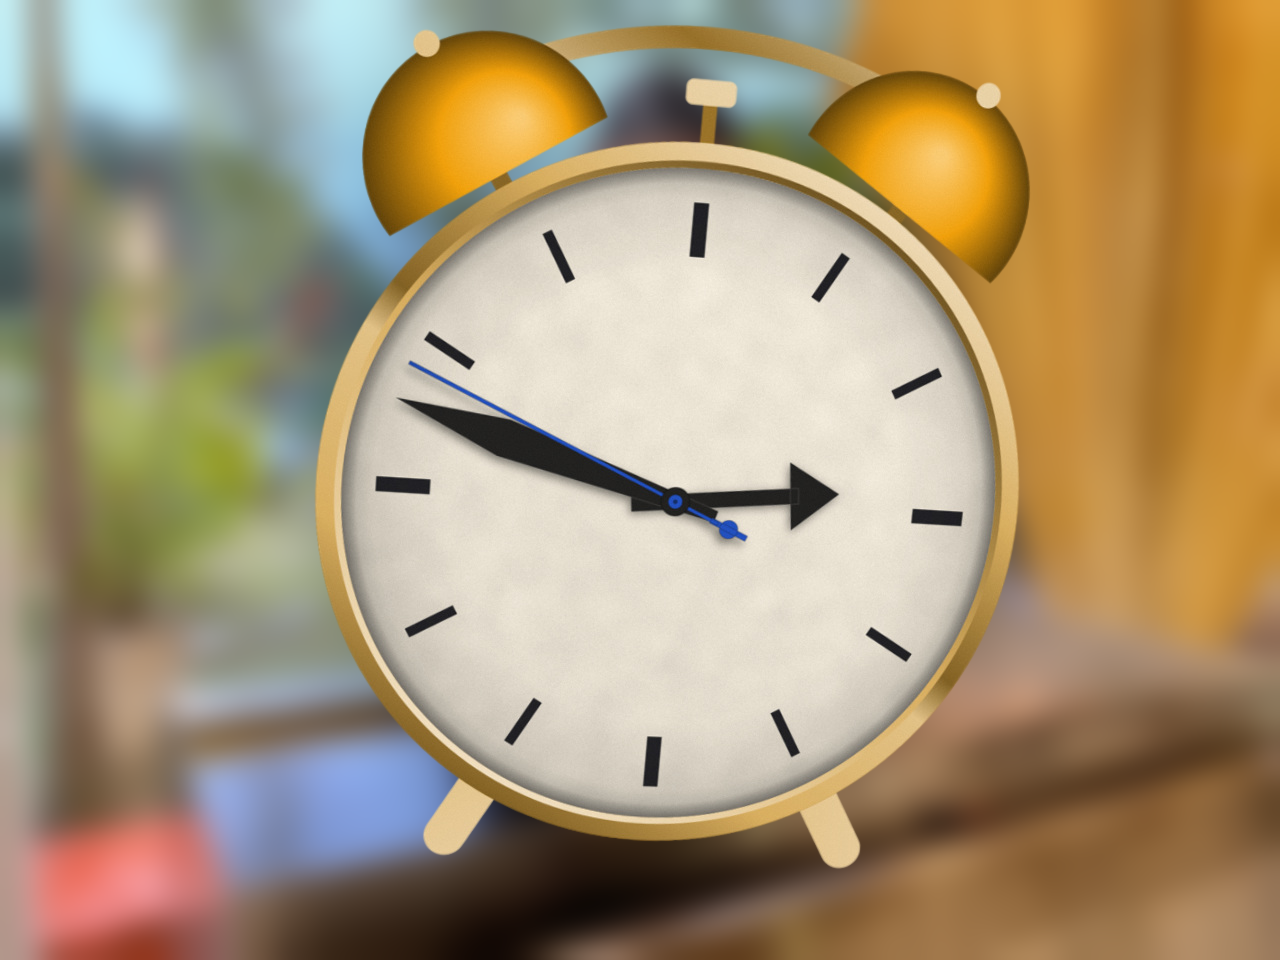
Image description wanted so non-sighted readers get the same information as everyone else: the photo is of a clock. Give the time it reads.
2:47:49
